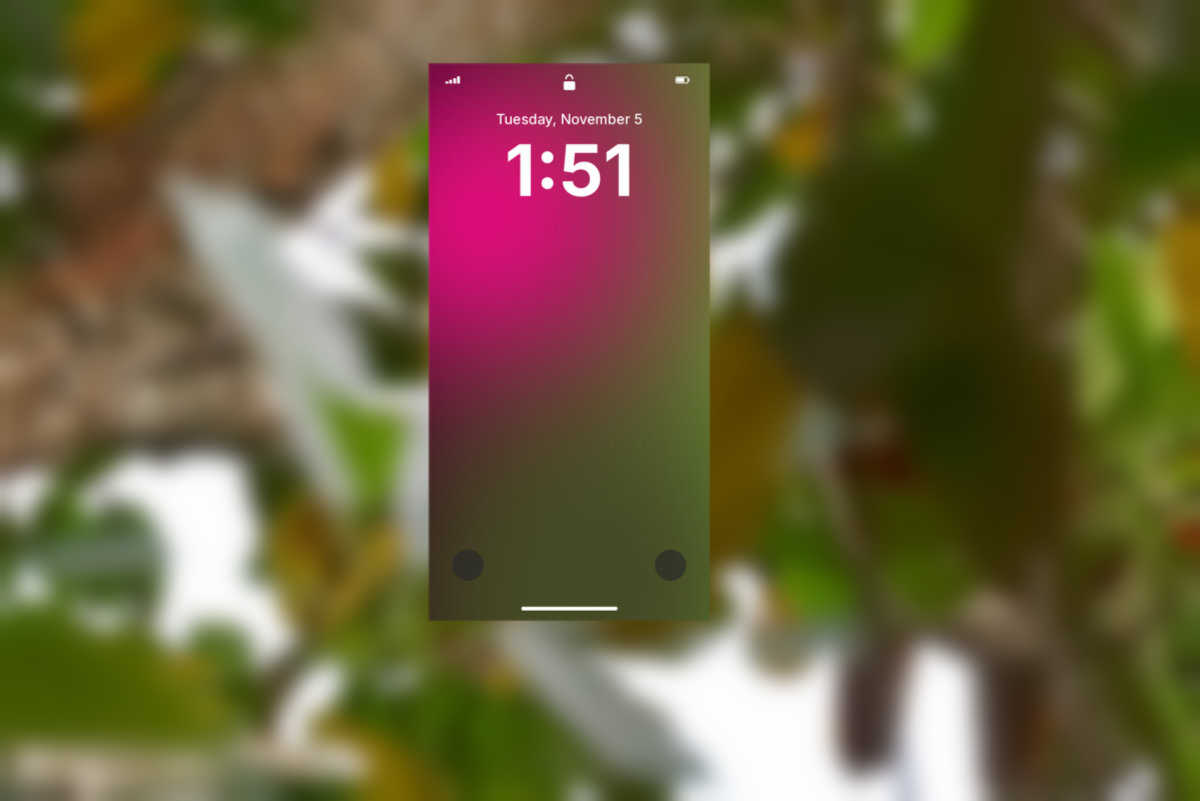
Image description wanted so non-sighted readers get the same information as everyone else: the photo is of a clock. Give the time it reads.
1:51
